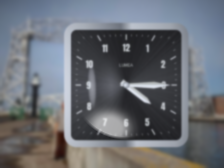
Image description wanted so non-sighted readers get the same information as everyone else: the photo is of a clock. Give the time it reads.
4:15
